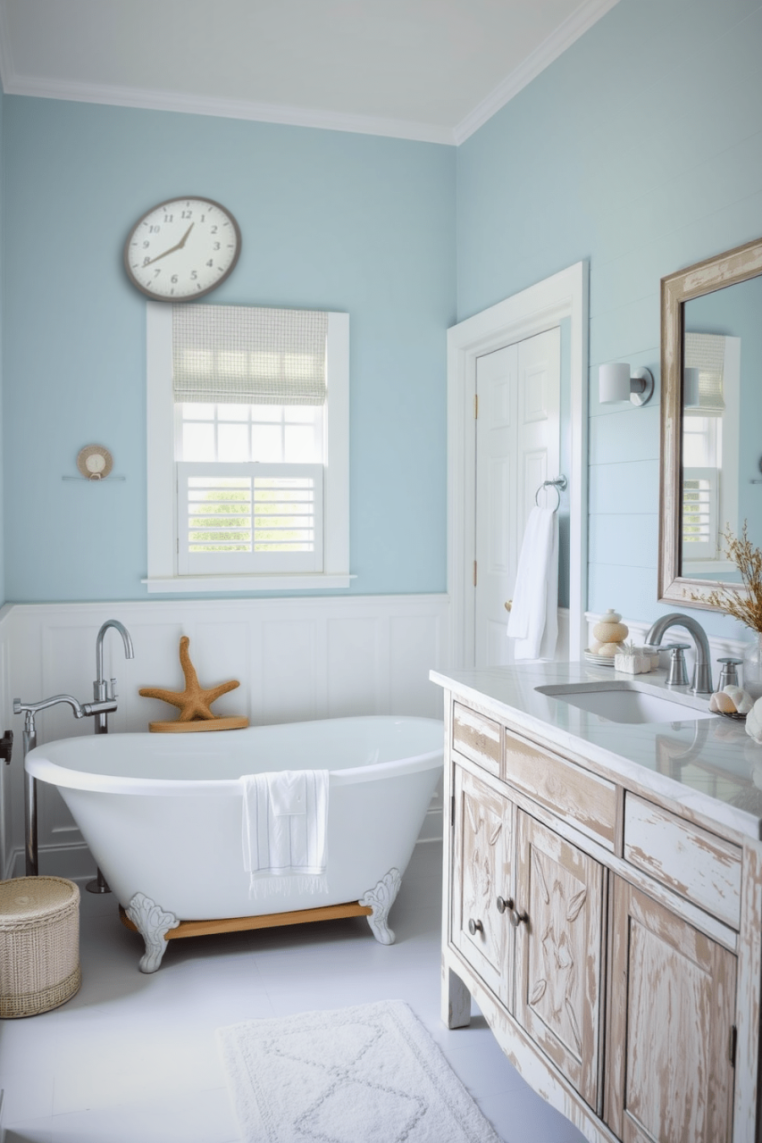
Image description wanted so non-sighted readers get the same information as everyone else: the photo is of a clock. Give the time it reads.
12:39
